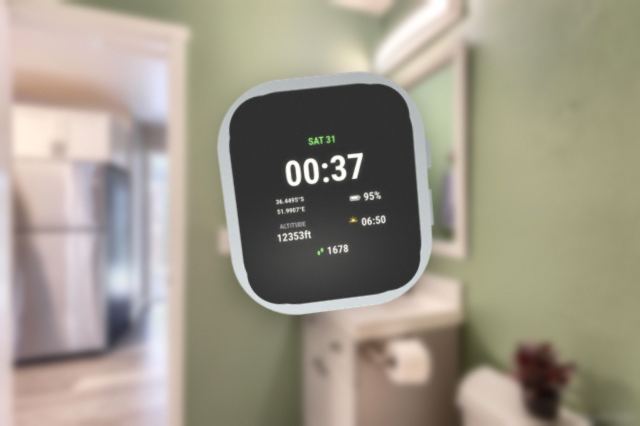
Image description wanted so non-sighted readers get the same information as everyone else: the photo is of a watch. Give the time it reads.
0:37
